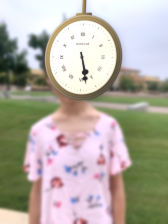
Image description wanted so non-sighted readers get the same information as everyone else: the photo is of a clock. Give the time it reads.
5:28
